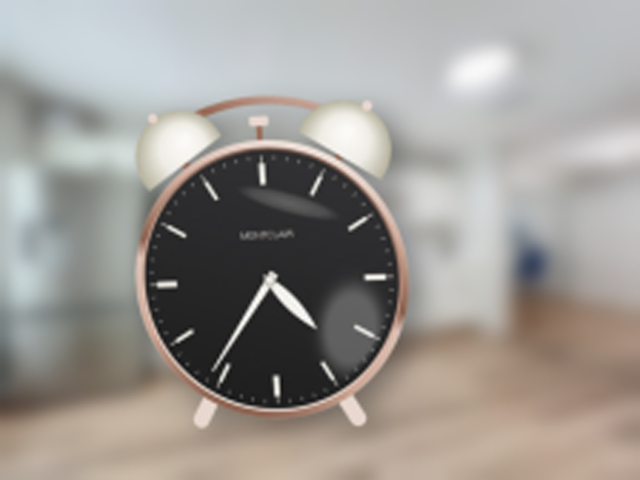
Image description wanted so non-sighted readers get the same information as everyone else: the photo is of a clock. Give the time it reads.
4:36
